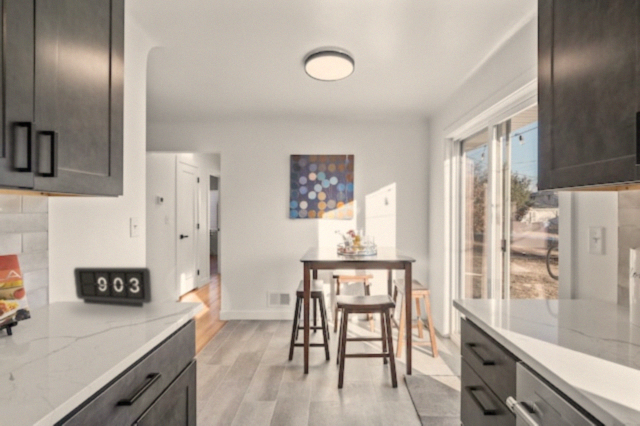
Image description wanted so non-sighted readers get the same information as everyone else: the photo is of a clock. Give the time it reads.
9:03
